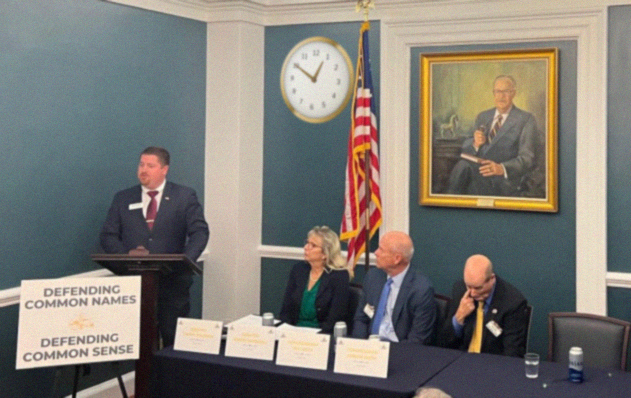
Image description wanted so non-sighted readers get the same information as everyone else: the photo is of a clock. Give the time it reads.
12:50
